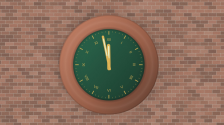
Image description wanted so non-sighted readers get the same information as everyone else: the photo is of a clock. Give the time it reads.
11:58
